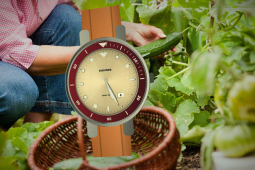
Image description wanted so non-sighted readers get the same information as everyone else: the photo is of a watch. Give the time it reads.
5:26
